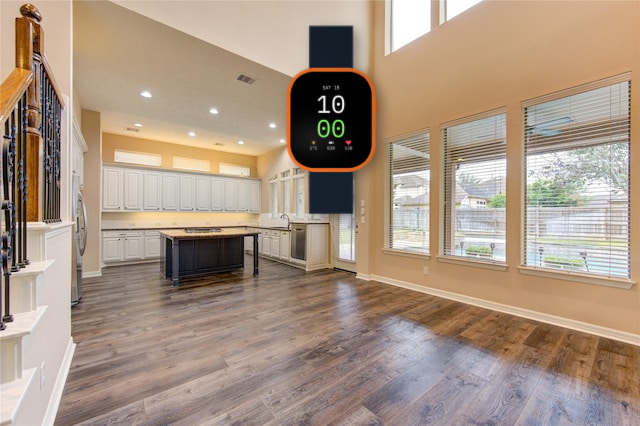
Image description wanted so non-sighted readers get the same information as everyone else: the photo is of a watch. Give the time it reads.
10:00
